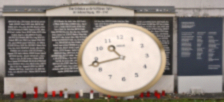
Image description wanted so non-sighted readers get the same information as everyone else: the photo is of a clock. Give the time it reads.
10:43
